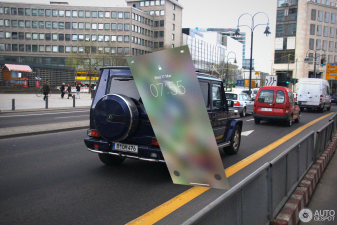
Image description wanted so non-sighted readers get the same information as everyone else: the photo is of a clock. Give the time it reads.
7:55
